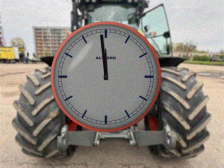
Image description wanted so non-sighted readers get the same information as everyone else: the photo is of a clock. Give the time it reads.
11:59
